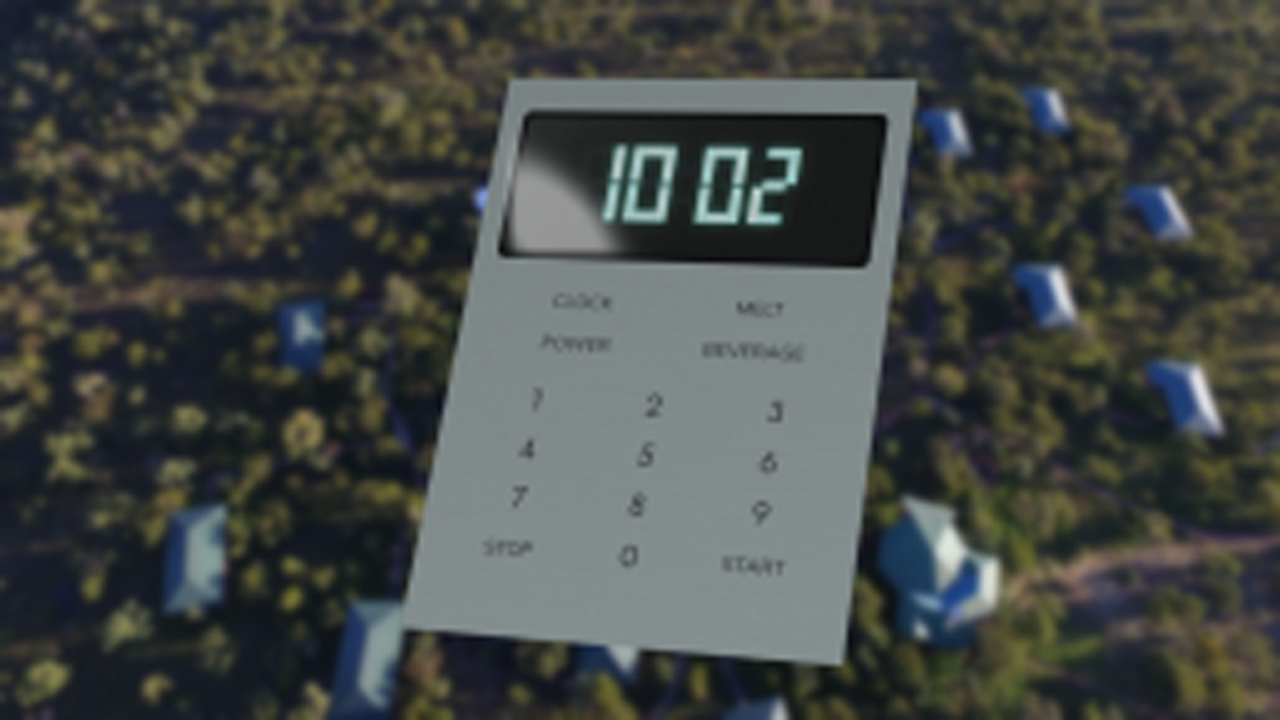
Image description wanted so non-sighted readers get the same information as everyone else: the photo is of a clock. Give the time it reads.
10:02
